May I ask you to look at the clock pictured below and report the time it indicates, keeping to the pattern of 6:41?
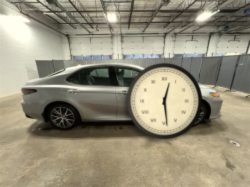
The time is 12:29
